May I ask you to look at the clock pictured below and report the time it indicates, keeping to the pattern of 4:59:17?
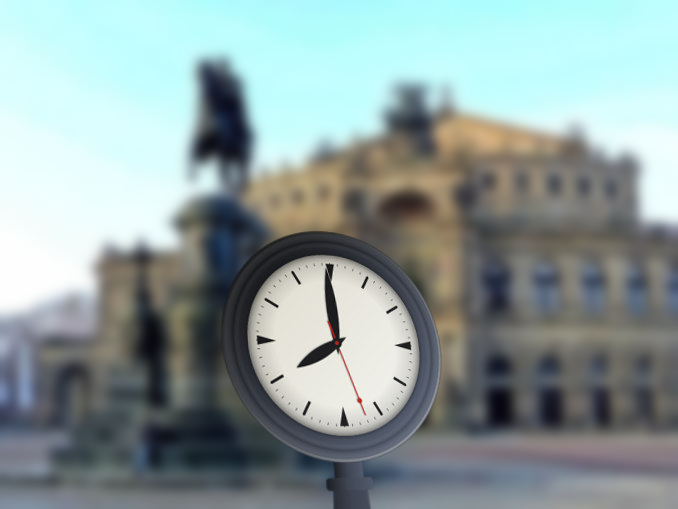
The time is 7:59:27
